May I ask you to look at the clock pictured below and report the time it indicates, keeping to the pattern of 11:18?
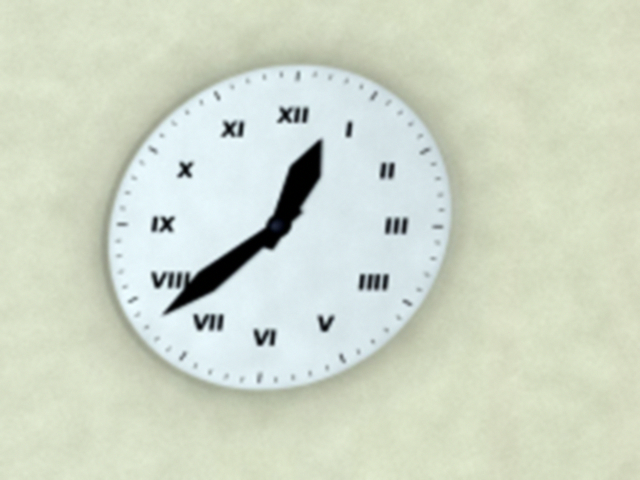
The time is 12:38
